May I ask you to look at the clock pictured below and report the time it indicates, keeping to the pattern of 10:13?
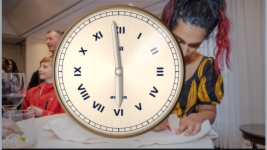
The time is 5:59
